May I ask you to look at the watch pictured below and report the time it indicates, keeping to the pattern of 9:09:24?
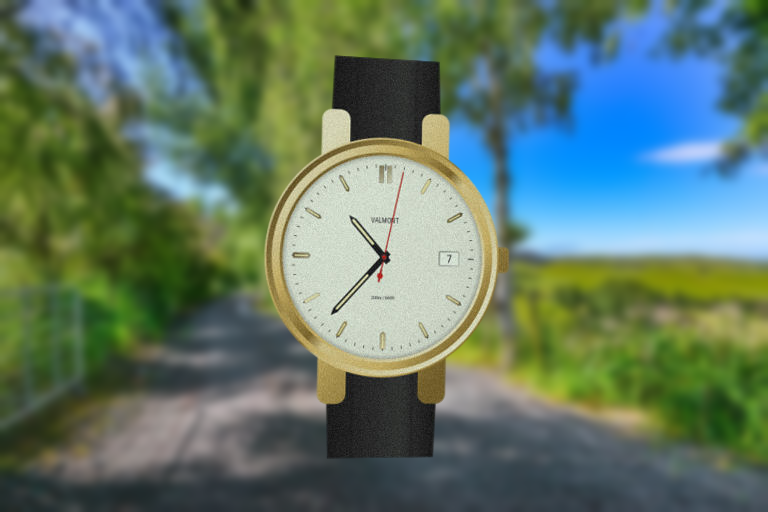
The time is 10:37:02
